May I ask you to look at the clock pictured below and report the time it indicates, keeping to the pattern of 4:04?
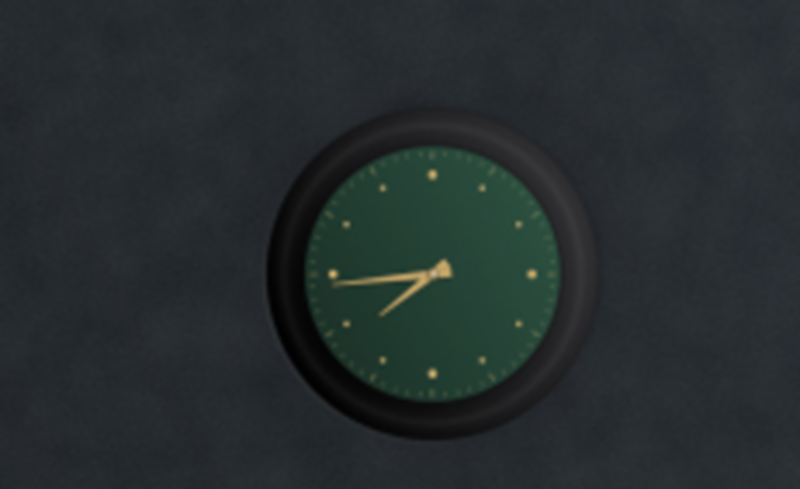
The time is 7:44
